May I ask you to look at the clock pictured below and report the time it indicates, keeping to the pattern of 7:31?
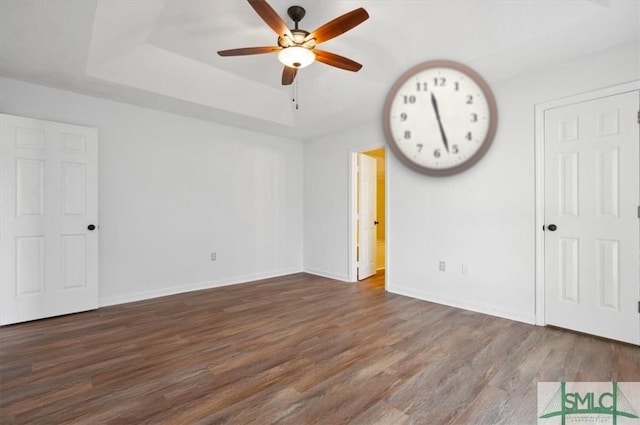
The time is 11:27
